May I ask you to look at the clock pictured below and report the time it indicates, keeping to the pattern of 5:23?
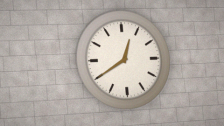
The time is 12:40
